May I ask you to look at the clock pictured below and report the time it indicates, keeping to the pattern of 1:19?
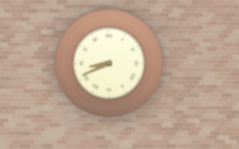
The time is 8:41
